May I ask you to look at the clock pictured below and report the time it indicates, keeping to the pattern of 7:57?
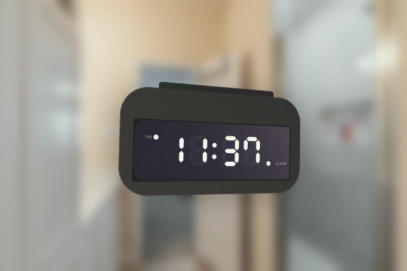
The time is 11:37
